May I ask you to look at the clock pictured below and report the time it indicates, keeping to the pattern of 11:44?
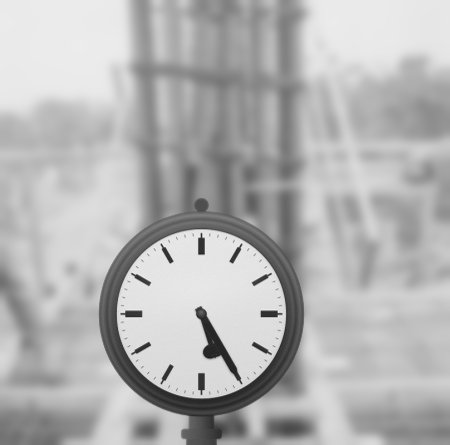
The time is 5:25
